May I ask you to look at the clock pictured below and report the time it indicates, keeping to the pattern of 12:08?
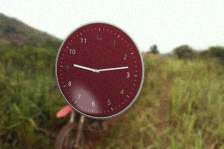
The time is 9:13
